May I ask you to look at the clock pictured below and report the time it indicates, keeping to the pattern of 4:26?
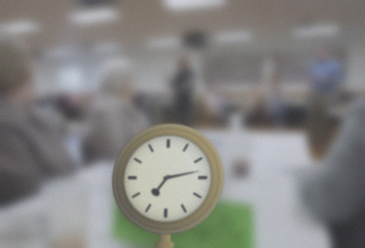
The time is 7:13
